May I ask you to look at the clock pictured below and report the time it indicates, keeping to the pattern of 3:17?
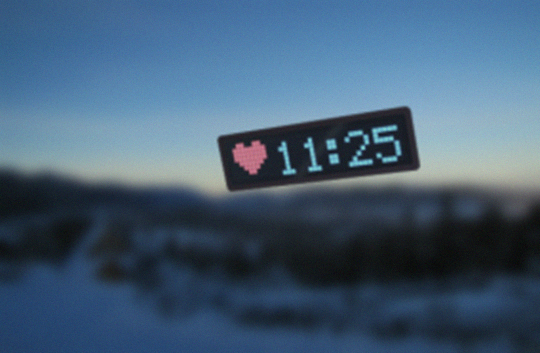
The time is 11:25
